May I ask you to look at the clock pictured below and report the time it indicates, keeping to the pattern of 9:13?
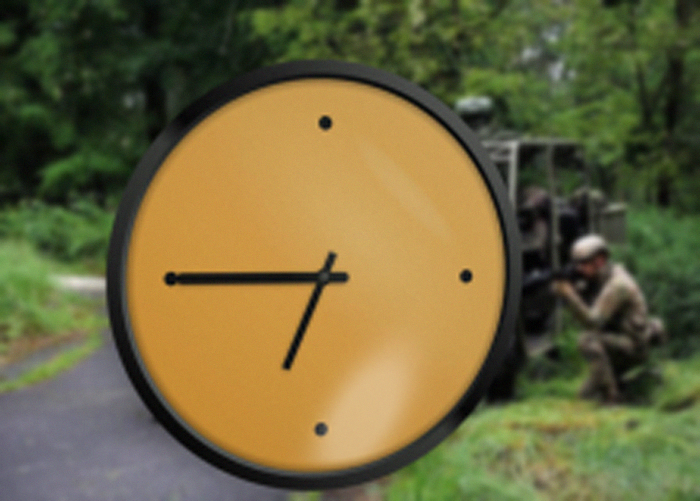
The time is 6:45
